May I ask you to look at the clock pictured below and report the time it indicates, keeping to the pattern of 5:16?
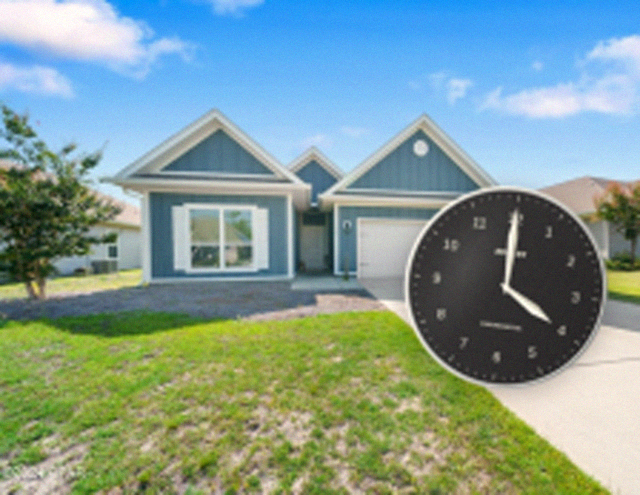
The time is 4:00
